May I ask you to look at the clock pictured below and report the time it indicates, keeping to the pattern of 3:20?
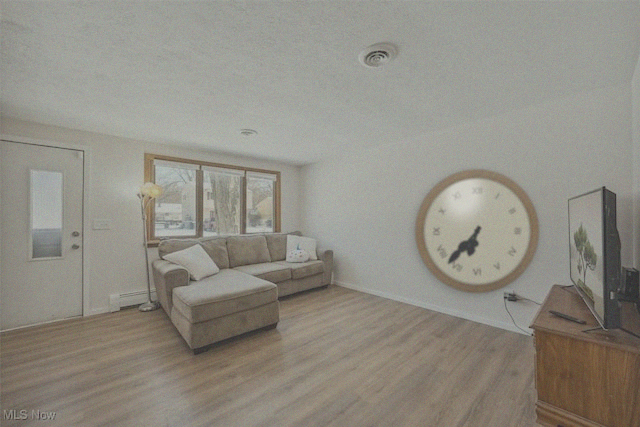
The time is 6:37
